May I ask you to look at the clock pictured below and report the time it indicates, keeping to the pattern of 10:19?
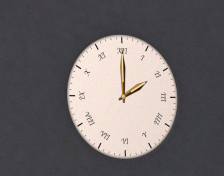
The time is 2:00
